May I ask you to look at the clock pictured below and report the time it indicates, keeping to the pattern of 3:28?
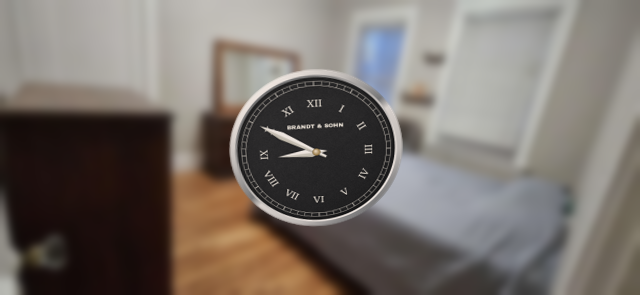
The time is 8:50
